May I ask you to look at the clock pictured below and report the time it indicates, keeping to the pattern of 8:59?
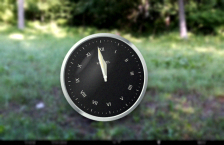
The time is 11:59
